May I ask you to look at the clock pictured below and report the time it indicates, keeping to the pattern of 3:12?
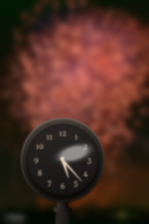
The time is 5:23
